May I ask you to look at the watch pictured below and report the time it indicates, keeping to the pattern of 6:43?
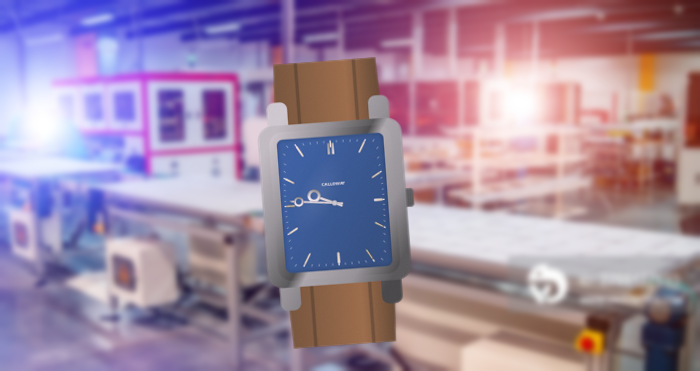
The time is 9:46
